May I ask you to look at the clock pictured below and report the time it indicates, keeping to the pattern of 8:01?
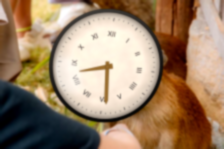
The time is 8:29
